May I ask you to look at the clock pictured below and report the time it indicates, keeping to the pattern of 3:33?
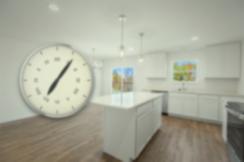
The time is 7:06
